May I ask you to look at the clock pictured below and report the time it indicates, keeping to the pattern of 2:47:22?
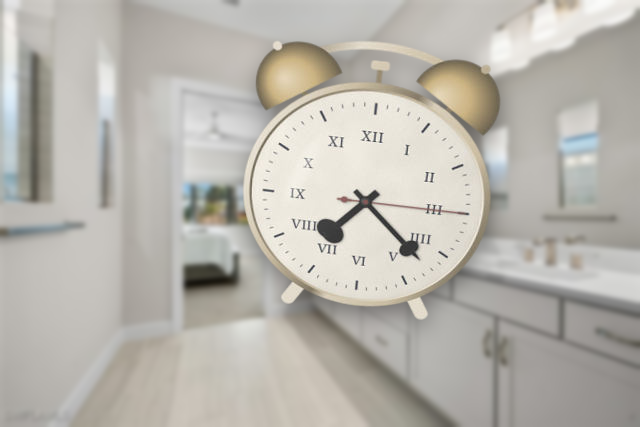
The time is 7:22:15
